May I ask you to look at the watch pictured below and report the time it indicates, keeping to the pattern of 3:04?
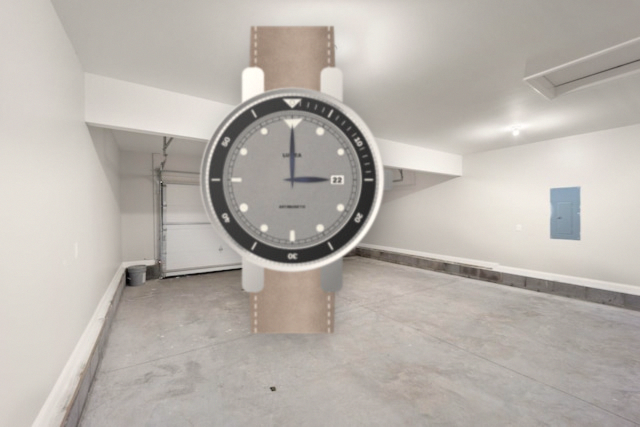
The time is 3:00
